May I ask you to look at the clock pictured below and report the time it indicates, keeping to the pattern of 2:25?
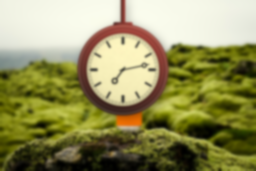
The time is 7:13
